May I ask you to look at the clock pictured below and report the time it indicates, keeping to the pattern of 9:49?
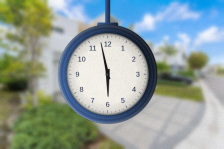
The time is 5:58
